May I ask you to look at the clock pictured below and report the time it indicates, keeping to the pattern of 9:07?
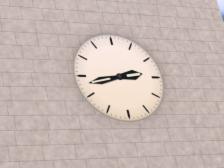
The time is 2:43
